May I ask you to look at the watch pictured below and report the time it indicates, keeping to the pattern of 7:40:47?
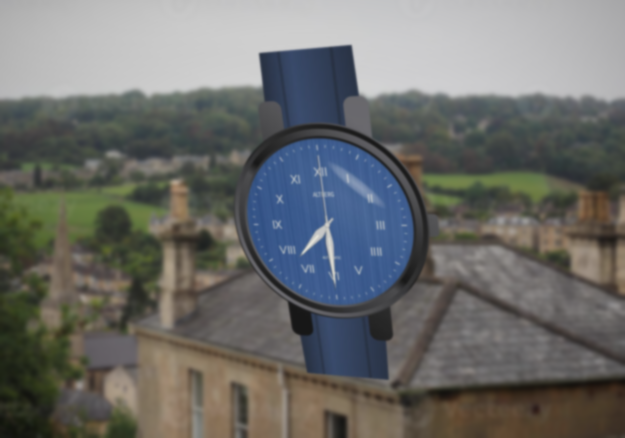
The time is 7:30:00
